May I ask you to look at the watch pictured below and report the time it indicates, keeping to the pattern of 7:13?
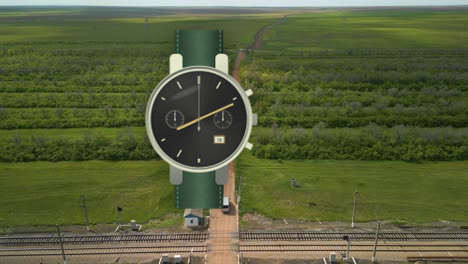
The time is 8:11
